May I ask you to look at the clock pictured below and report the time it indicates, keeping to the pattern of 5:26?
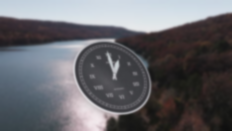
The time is 1:00
